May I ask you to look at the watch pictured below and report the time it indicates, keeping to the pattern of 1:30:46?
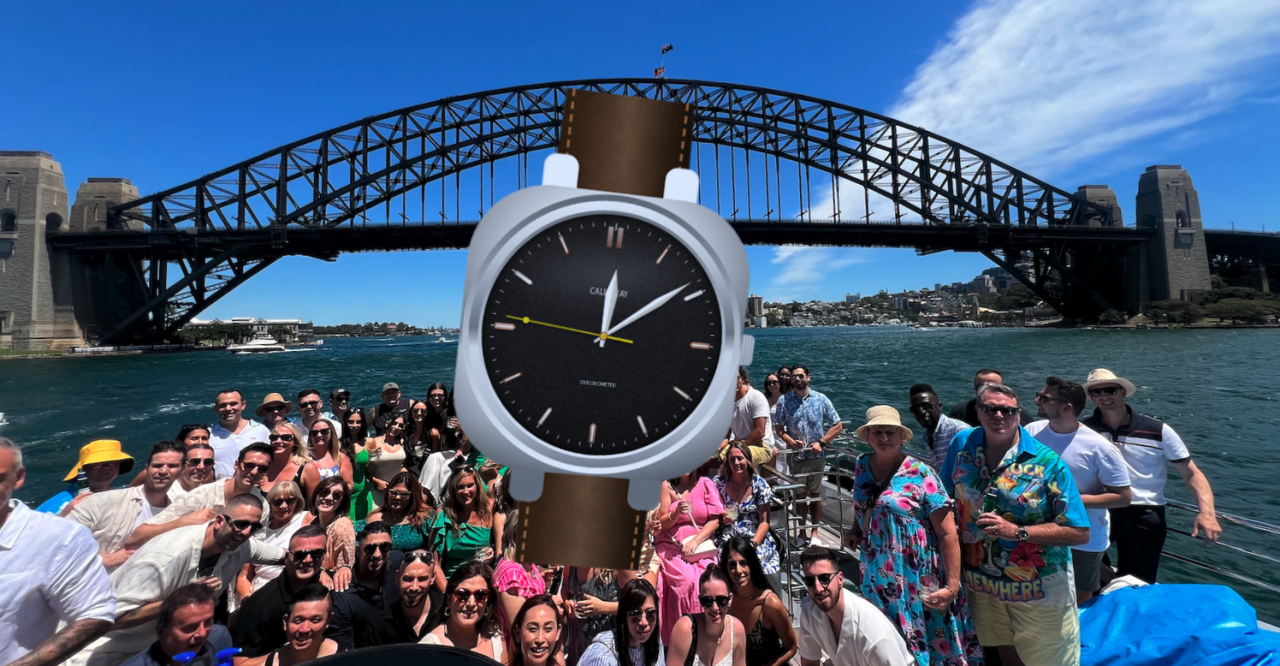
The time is 12:08:46
